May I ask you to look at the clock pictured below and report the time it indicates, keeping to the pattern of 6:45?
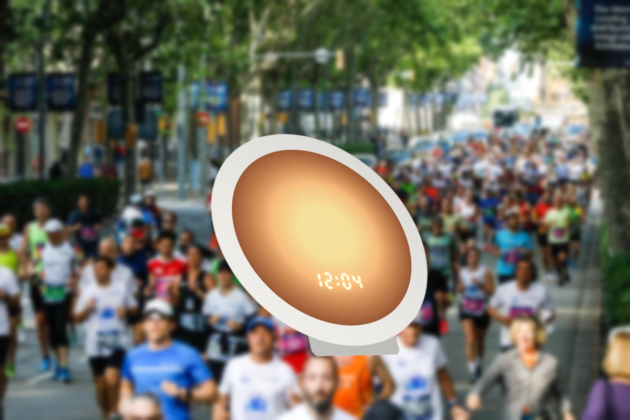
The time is 12:04
